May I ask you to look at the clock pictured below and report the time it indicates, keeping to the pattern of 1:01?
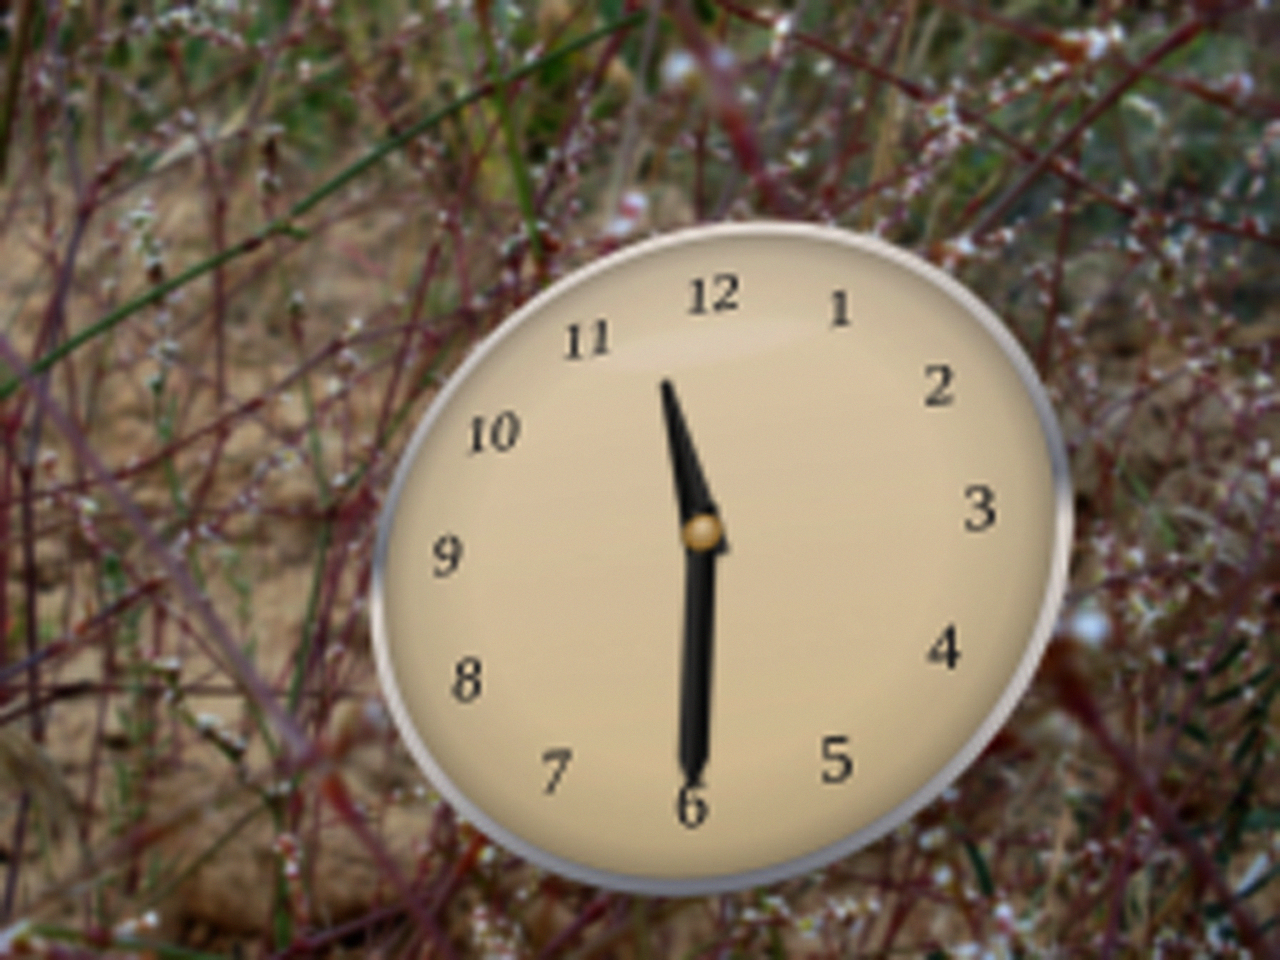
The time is 11:30
